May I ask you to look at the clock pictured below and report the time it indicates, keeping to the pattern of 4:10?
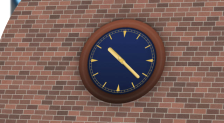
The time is 10:22
